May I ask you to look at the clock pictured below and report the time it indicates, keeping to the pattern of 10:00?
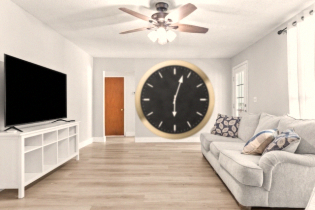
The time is 6:03
